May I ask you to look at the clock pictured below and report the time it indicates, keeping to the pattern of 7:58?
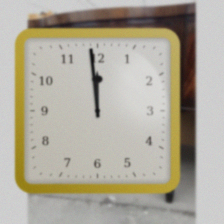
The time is 11:59
